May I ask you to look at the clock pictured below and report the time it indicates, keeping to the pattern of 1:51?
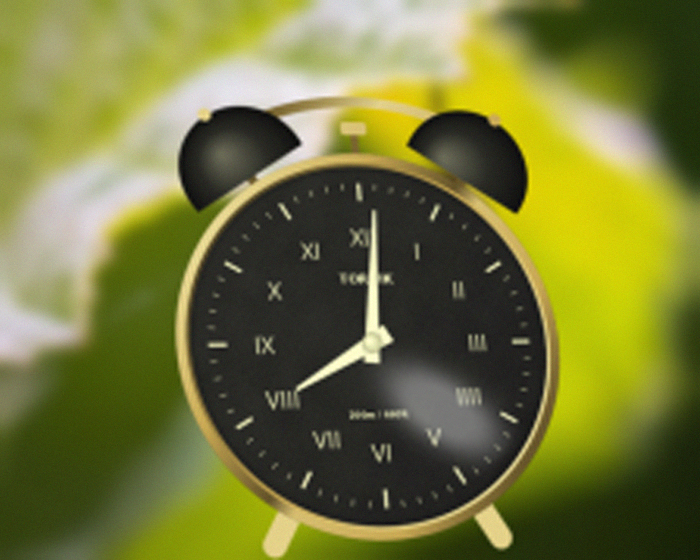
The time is 8:01
